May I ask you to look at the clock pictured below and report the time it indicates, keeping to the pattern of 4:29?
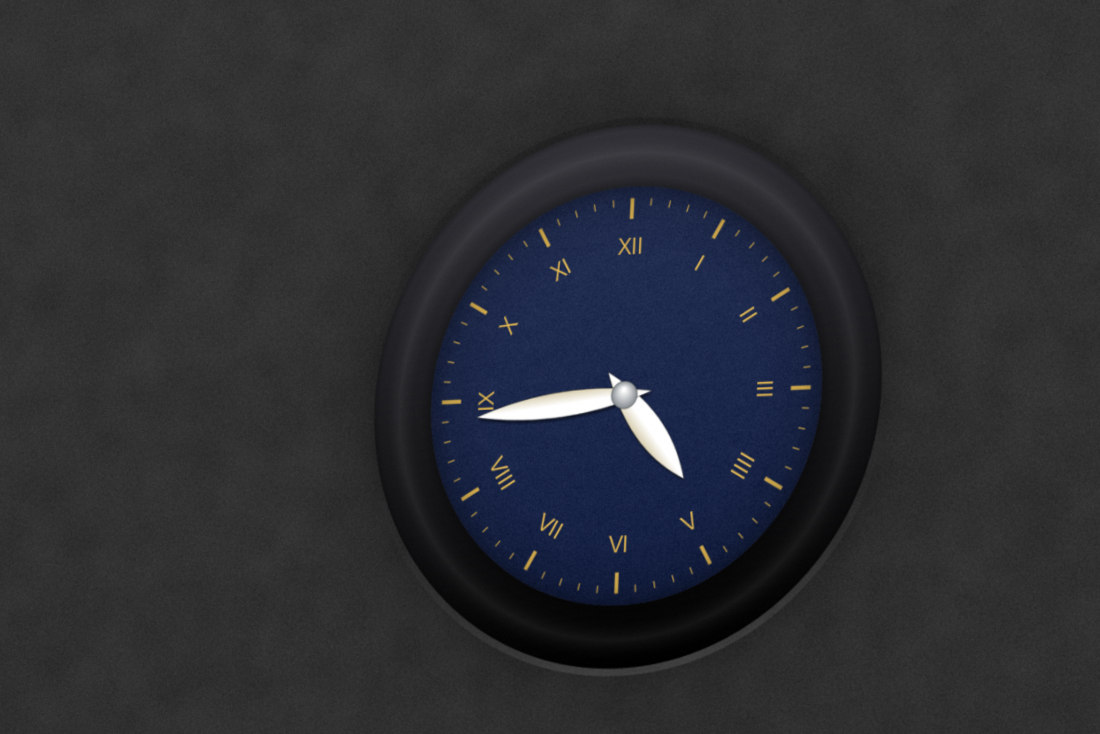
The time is 4:44
